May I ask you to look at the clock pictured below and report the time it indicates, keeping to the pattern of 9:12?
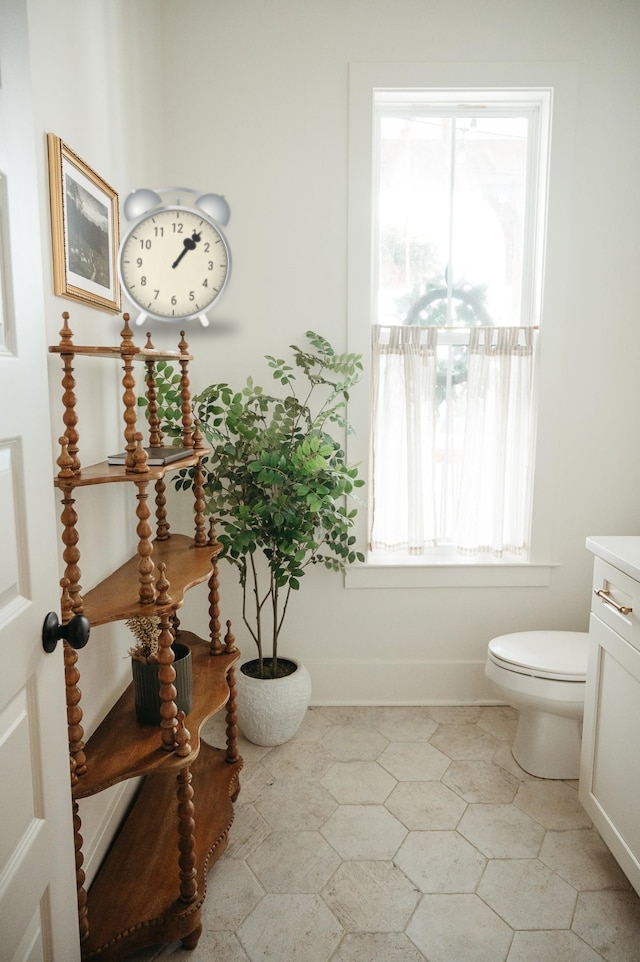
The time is 1:06
